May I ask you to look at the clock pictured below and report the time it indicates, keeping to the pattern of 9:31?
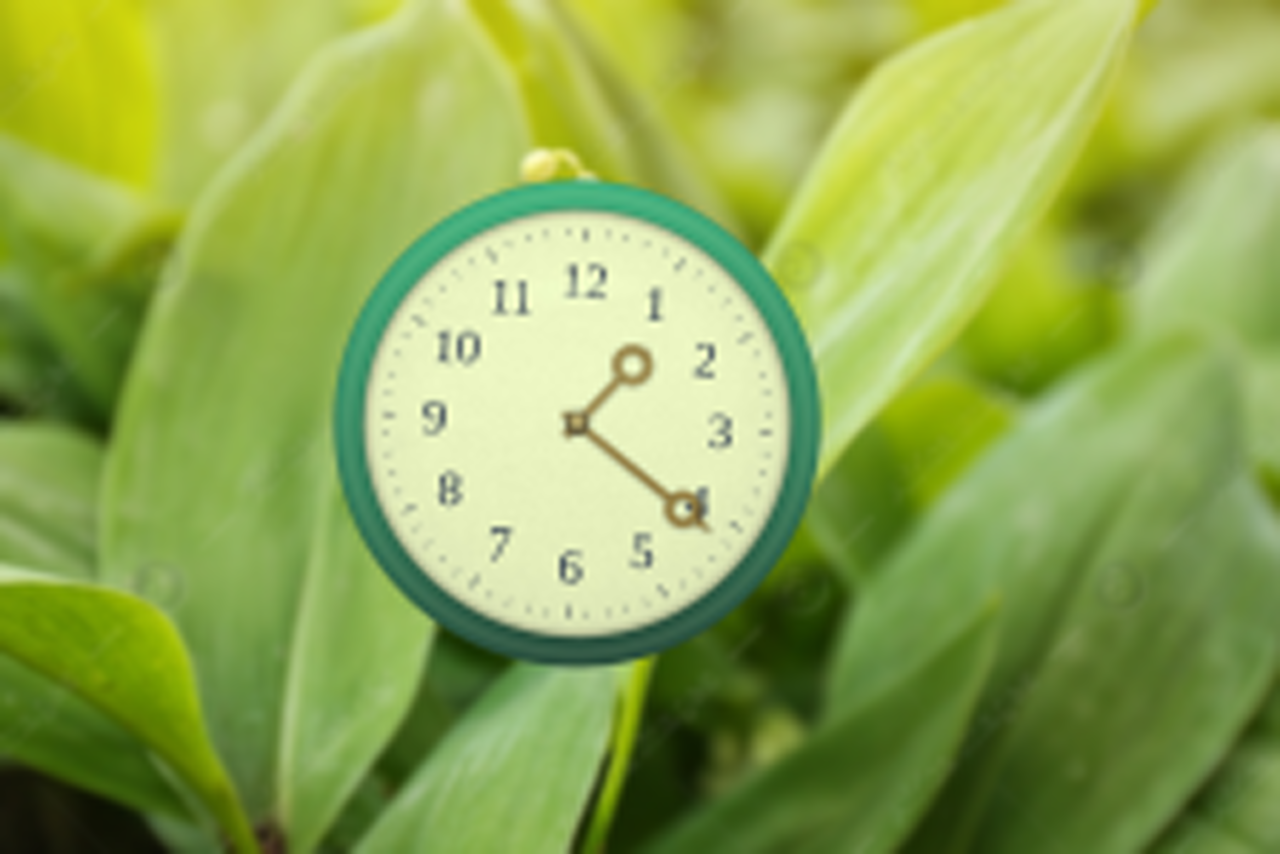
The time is 1:21
